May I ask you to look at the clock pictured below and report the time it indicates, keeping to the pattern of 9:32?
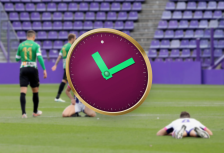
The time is 11:11
